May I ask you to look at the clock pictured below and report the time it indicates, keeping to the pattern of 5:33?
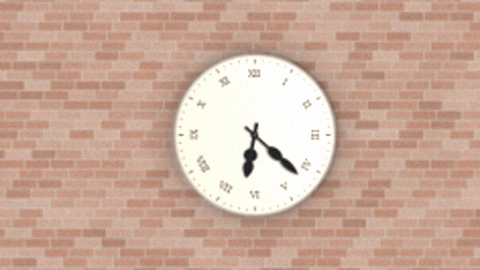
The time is 6:22
